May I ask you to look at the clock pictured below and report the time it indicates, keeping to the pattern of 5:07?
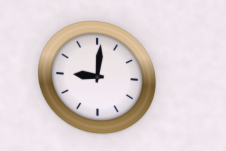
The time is 9:01
